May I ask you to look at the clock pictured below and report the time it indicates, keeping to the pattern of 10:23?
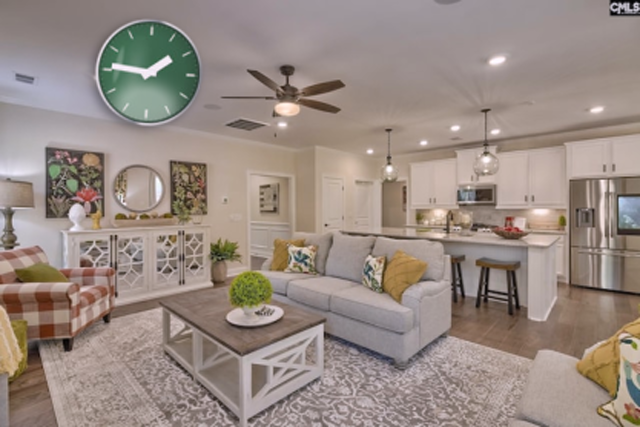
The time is 1:46
